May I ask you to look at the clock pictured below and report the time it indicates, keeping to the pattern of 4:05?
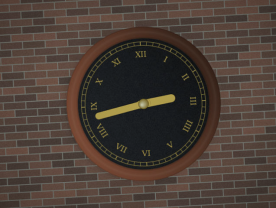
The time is 2:43
